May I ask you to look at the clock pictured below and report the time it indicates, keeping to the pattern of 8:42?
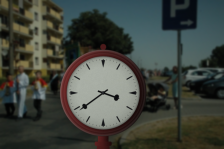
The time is 3:39
